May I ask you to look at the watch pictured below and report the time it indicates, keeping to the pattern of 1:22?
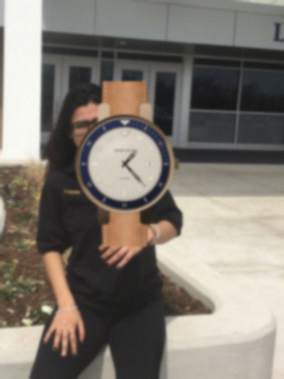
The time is 1:23
